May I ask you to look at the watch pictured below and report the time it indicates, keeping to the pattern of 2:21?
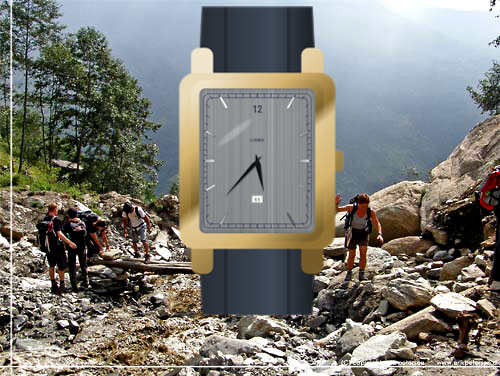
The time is 5:37
